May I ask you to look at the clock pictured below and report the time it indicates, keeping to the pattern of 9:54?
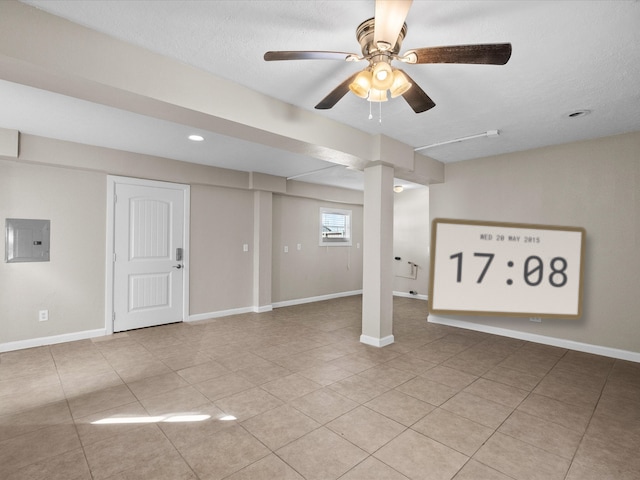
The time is 17:08
